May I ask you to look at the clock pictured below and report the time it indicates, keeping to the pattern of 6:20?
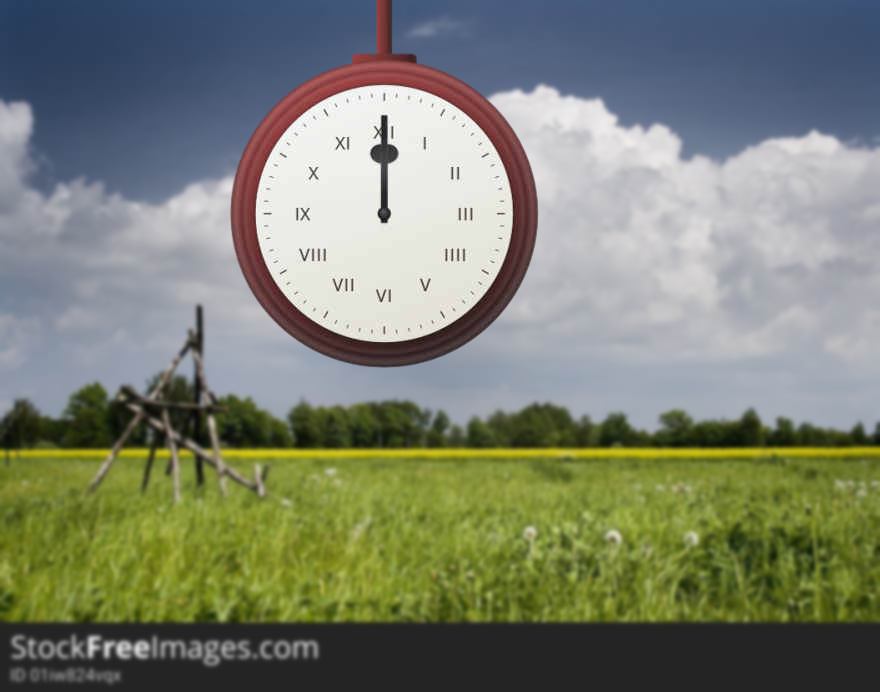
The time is 12:00
